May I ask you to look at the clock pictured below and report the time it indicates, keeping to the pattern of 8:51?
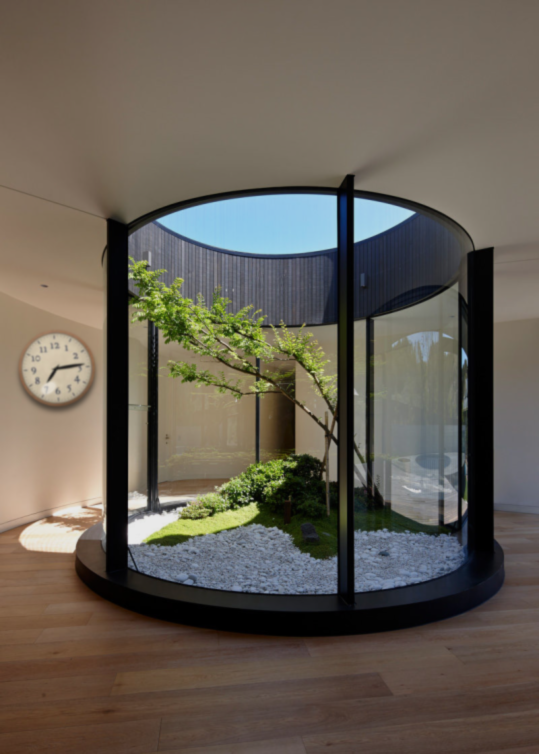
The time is 7:14
